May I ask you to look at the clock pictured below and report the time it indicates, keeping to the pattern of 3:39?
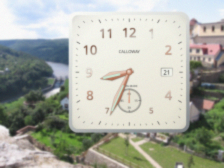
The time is 8:34
